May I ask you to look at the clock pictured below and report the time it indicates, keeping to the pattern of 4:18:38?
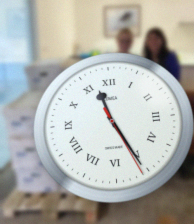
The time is 11:25:26
